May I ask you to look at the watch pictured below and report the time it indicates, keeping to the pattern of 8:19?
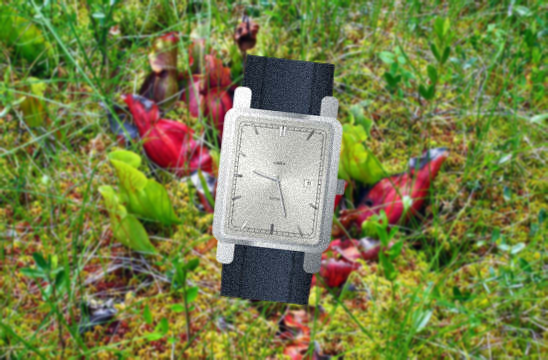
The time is 9:27
